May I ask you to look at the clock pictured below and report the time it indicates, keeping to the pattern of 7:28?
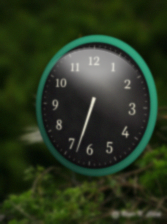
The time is 6:33
